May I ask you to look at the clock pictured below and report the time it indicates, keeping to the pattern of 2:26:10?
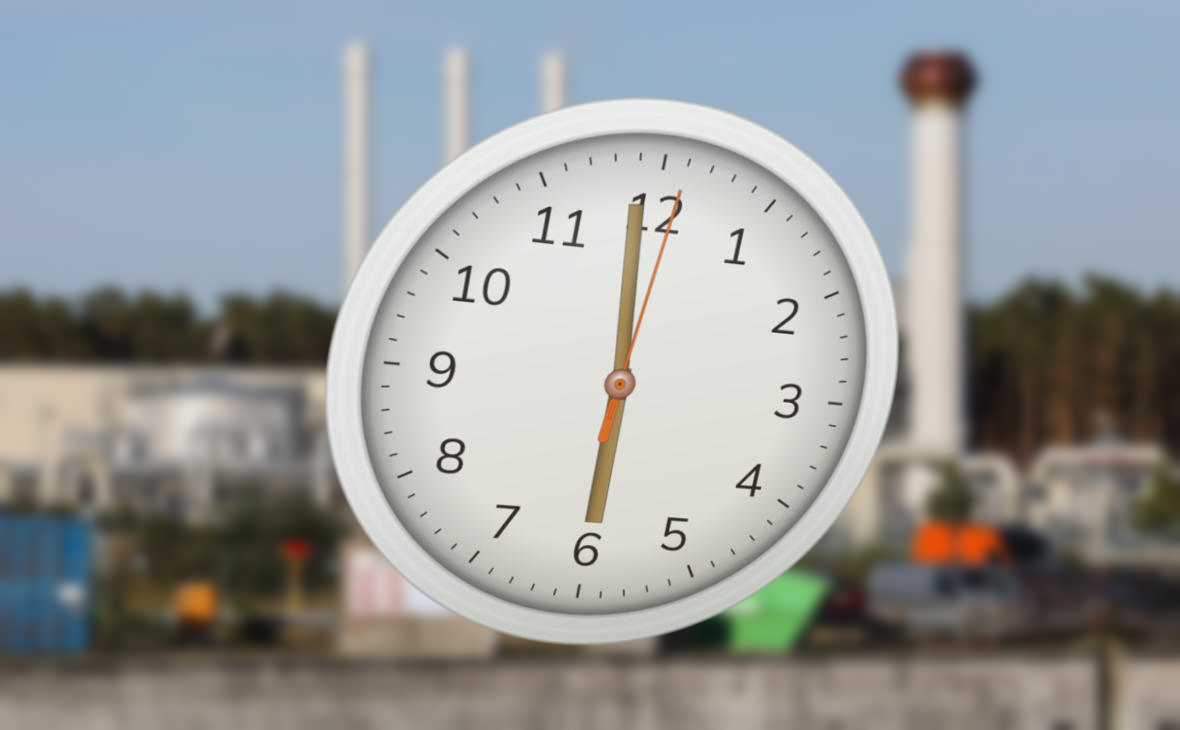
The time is 5:59:01
